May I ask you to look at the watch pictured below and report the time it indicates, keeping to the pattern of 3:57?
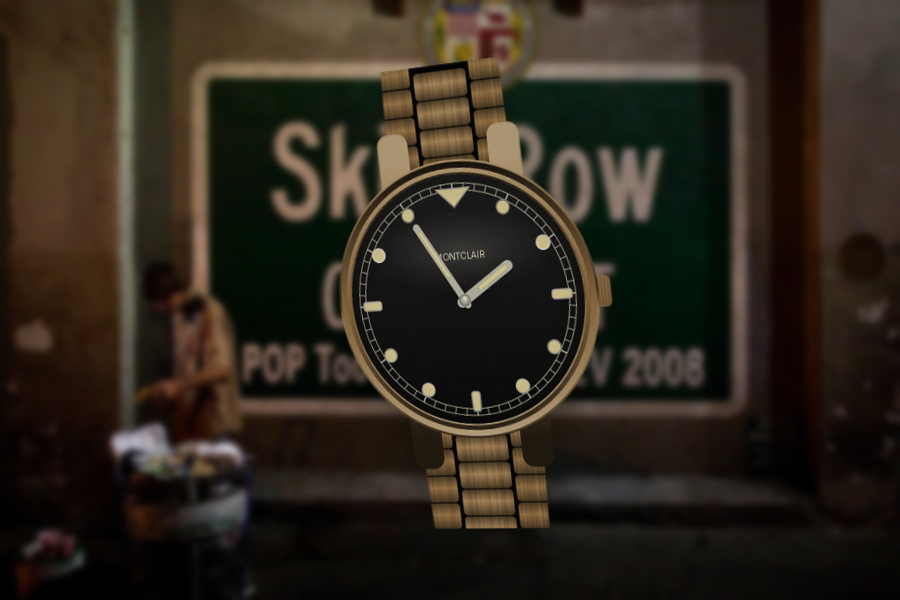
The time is 1:55
